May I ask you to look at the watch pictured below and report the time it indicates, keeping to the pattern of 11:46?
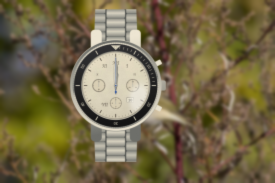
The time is 12:00
